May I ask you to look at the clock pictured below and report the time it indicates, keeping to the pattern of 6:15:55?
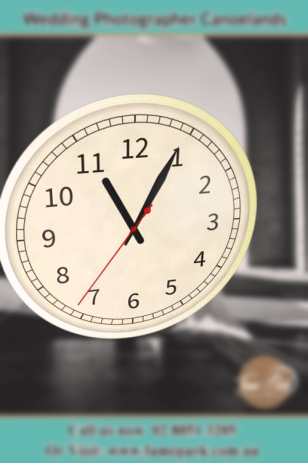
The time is 11:04:36
